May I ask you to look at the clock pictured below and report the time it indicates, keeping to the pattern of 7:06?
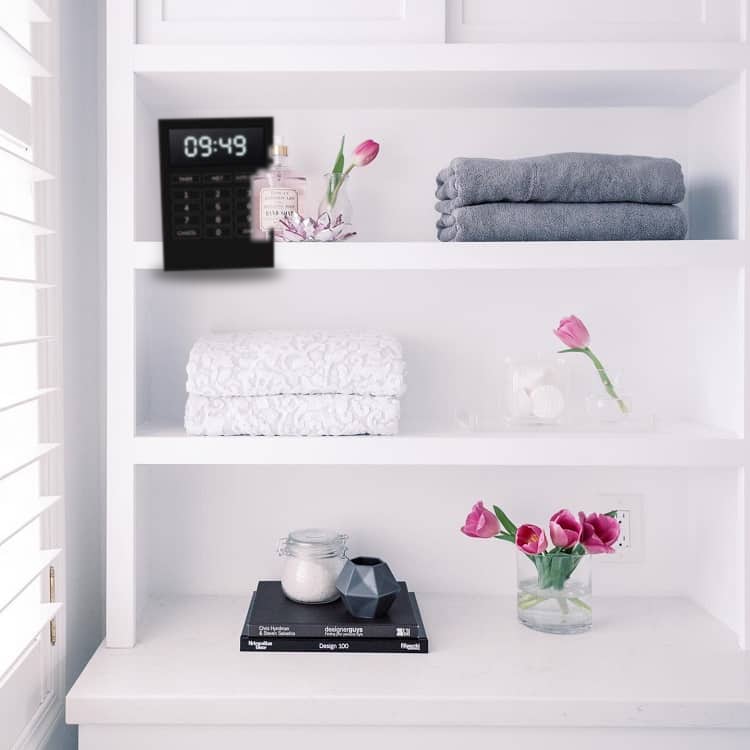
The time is 9:49
